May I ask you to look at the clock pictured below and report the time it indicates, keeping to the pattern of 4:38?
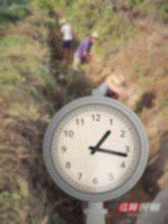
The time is 1:17
